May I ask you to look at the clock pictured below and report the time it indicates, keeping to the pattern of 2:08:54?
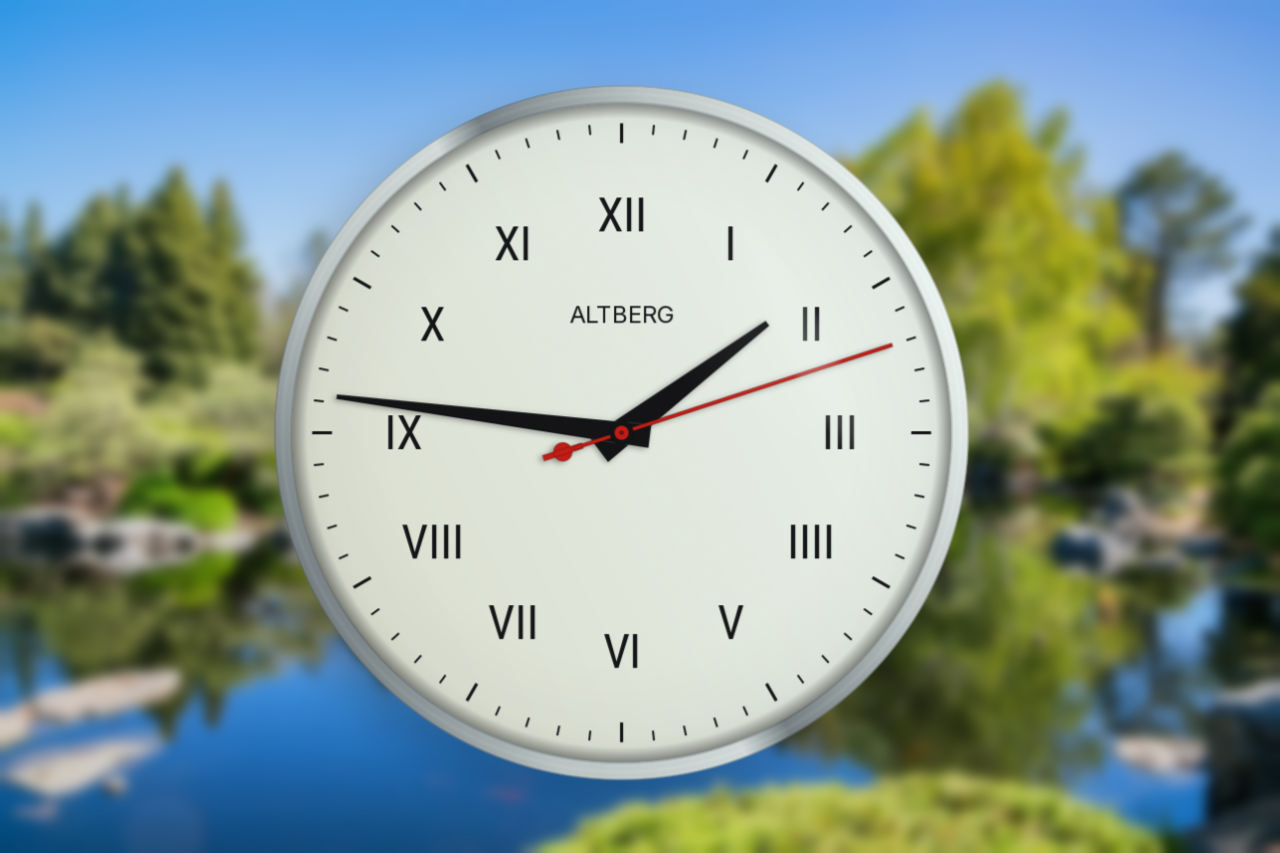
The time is 1:46:12
